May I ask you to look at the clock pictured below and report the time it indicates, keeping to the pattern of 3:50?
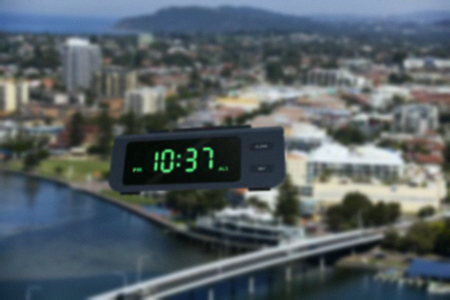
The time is 10:37
